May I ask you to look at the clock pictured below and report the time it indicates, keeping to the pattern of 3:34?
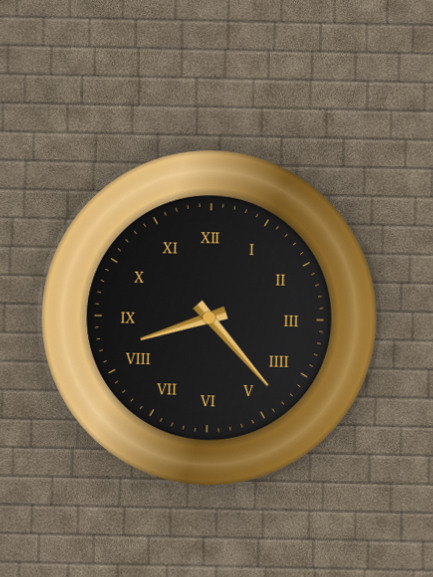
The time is 8:23
